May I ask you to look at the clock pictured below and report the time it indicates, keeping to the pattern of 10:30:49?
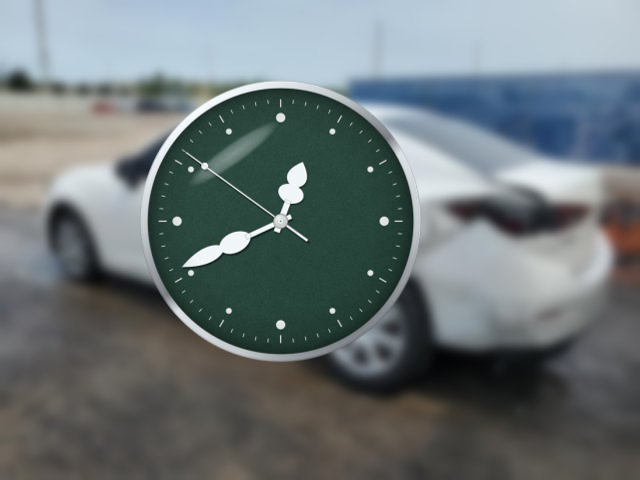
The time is 12:40:51
